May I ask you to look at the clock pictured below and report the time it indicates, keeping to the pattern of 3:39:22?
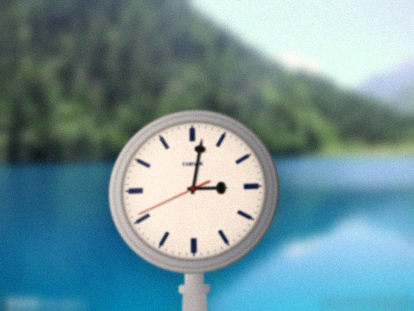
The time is 3:01:41
